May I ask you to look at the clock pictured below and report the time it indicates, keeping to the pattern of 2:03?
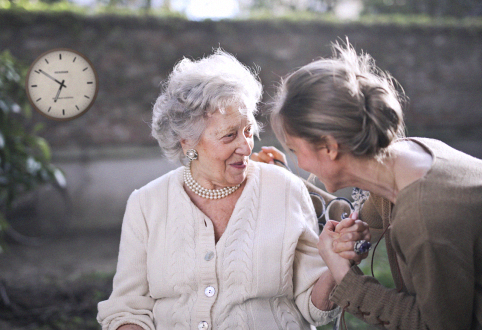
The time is 6:51
